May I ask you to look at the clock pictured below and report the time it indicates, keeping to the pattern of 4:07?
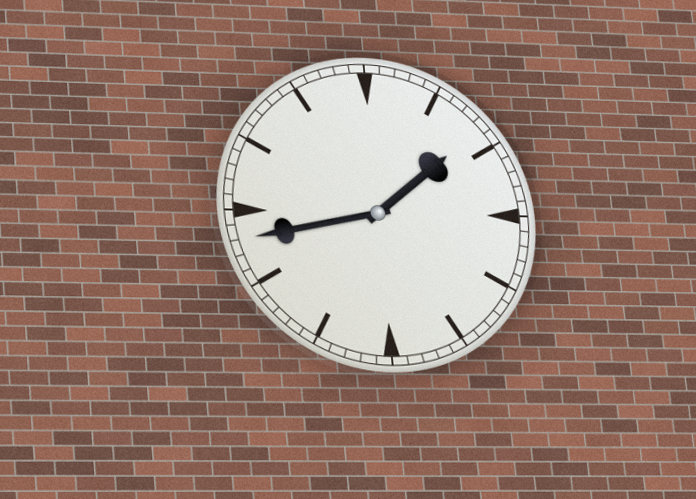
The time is 1:43
